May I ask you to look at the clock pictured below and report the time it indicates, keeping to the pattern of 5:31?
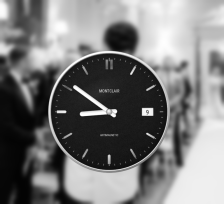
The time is 8:51
